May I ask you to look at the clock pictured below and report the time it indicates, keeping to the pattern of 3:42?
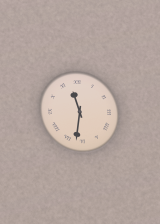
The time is 11:32
